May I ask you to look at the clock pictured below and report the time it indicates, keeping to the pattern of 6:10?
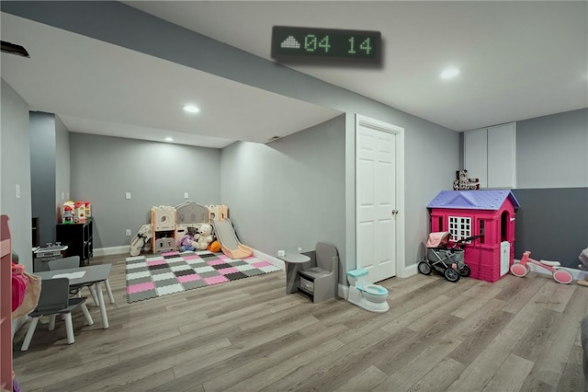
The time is 4:14
